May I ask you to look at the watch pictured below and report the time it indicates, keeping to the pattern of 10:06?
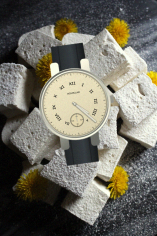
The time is 4:23
